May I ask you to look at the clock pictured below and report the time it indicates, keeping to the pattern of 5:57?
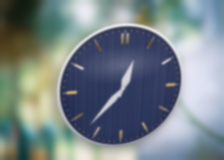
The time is 12:37
